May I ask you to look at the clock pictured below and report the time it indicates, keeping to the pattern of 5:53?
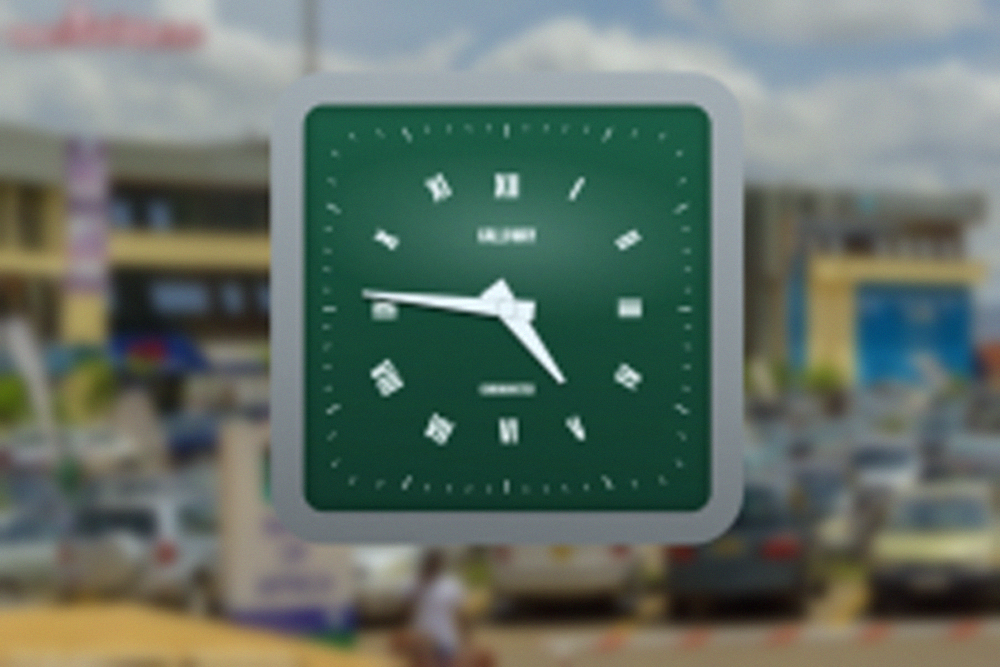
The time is 4:46
